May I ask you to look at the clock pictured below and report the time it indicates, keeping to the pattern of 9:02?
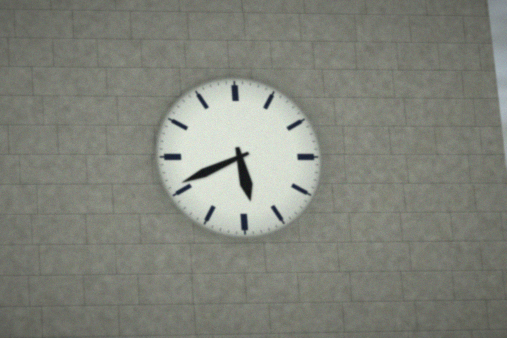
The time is 5:41
